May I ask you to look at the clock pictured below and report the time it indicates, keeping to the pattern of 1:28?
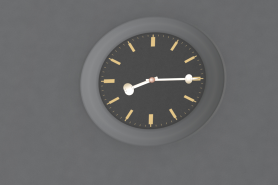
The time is 8:15
